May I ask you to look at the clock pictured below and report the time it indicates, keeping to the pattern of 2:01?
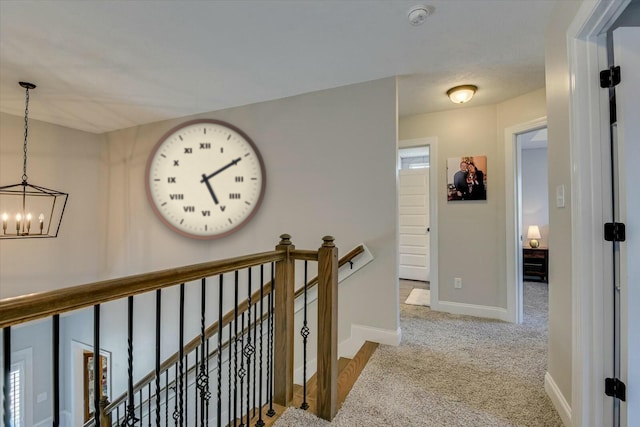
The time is 5:10
